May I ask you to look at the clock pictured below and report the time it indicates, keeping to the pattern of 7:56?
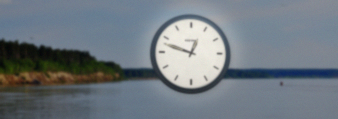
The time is 12:48
